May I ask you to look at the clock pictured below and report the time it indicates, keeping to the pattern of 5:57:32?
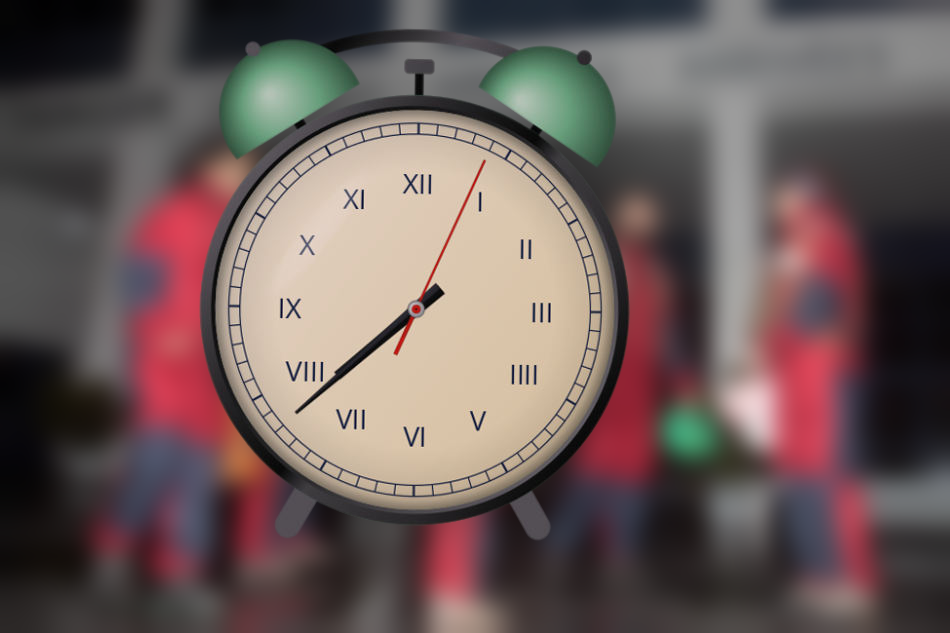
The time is 7:38:04
